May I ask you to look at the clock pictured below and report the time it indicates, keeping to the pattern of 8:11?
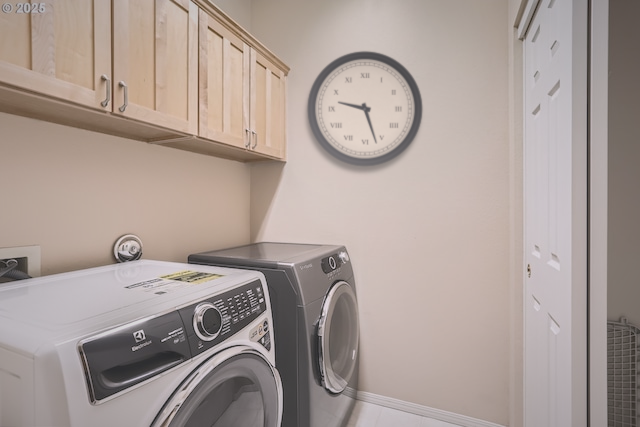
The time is 9:27
